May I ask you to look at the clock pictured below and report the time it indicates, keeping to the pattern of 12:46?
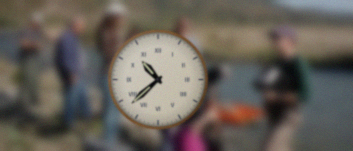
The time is 10:38
